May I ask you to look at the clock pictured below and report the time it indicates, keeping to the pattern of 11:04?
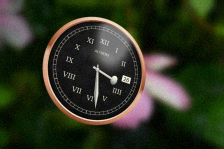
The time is 3:28
